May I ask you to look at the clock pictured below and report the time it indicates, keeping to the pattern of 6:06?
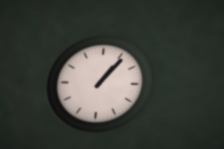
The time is 1:06
